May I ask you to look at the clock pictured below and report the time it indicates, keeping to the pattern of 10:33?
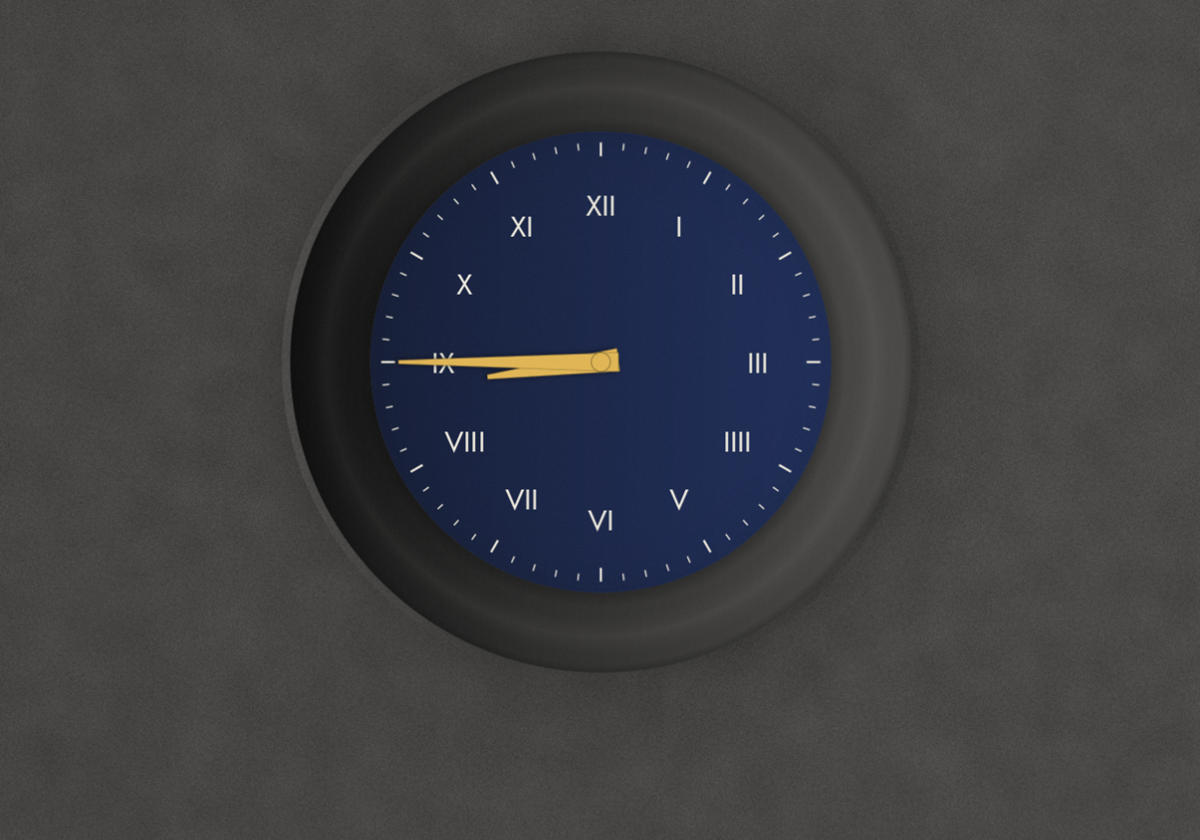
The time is 8:45
